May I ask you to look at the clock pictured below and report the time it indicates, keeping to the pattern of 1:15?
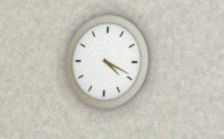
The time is 4:19
